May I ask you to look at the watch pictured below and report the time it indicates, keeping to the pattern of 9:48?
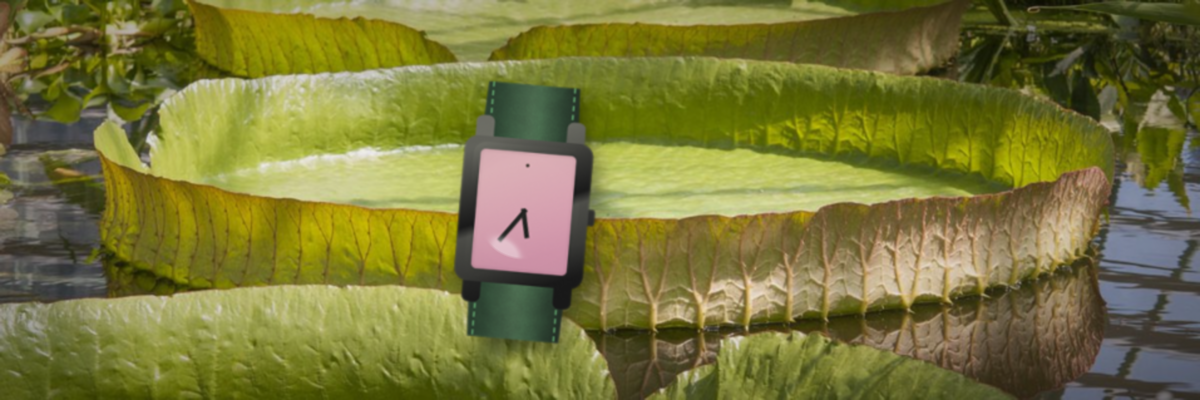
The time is 5:36
